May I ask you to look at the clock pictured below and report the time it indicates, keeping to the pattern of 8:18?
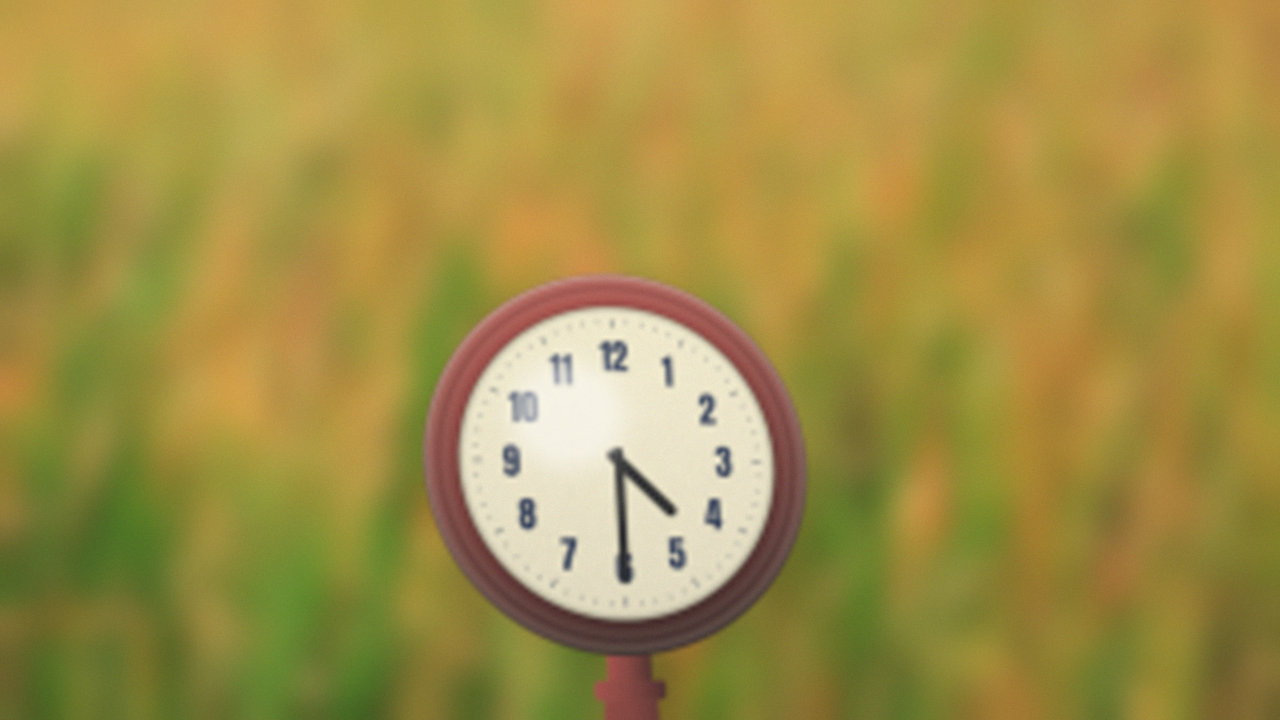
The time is 4:30
